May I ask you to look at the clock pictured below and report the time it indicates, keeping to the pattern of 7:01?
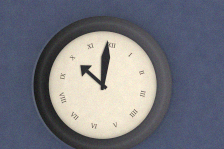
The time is 9:59
